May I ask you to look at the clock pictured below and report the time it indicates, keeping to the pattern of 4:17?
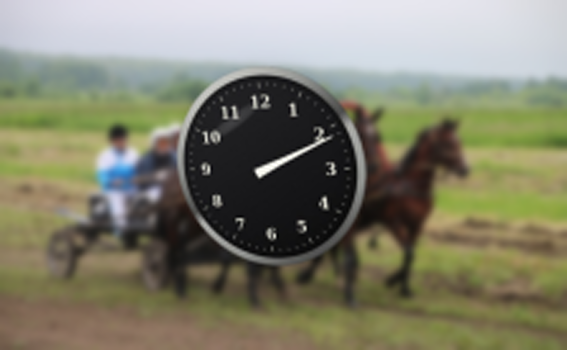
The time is 2:11
